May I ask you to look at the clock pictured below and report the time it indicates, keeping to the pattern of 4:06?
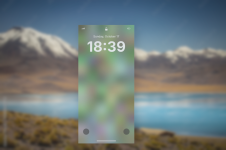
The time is 18:39
